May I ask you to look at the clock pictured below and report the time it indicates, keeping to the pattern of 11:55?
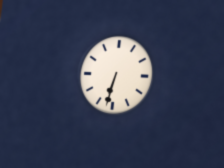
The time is 6:32
